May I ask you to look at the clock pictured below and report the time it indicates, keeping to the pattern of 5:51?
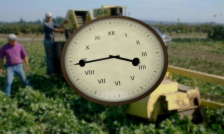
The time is 3:44
